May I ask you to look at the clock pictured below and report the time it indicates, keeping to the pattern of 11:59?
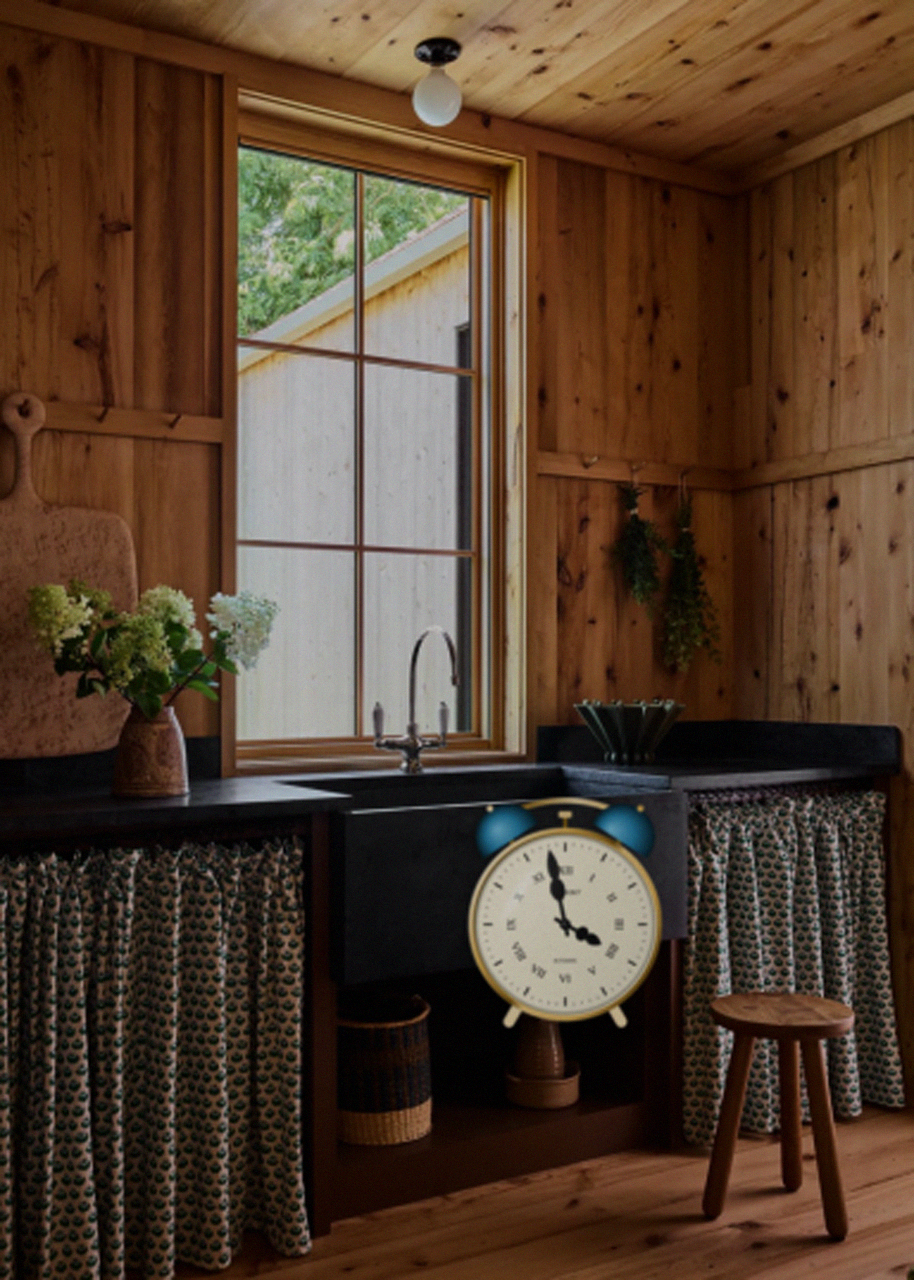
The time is 3:58
